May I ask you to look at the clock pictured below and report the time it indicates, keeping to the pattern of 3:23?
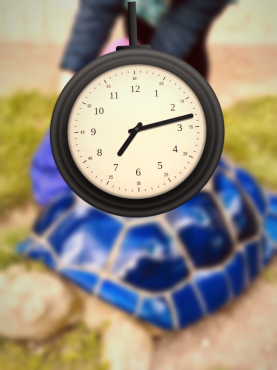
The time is 7:13
